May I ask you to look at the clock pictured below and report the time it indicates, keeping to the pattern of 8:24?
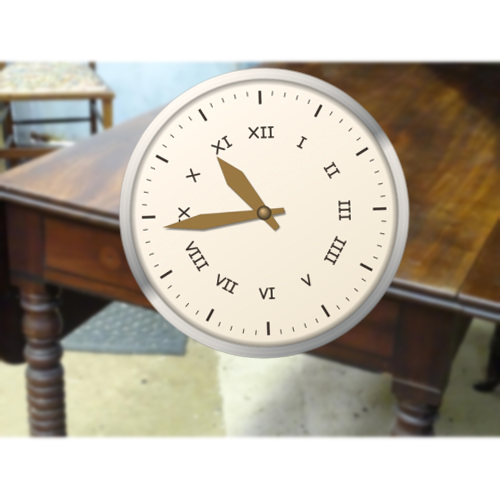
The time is 10:44
